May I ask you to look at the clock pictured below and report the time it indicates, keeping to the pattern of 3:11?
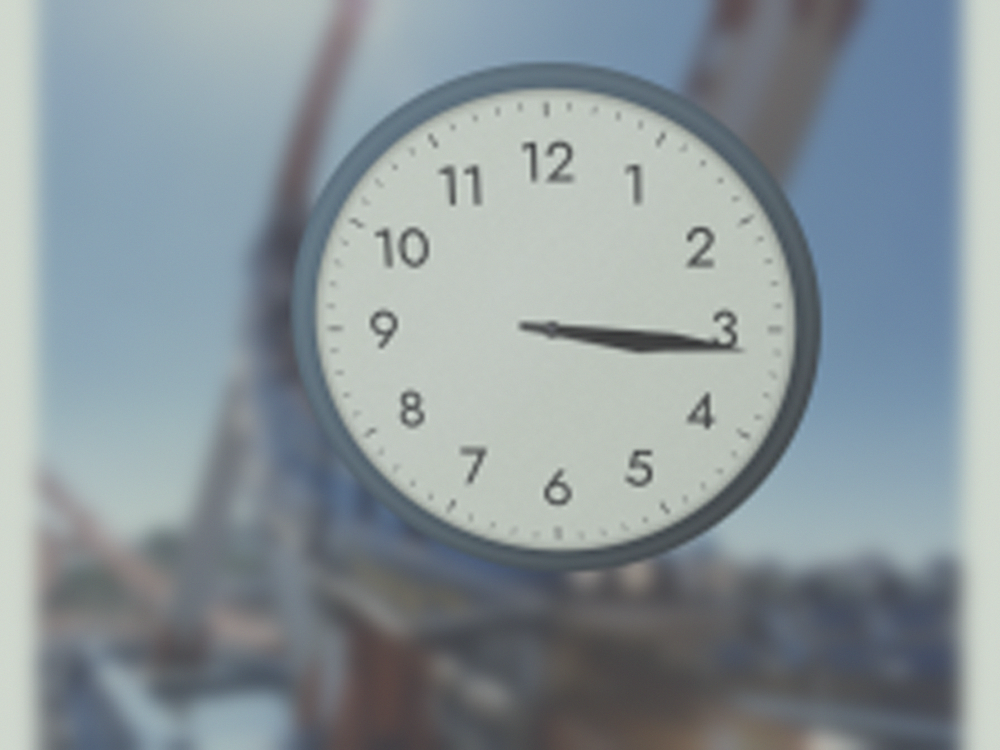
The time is 3:16
